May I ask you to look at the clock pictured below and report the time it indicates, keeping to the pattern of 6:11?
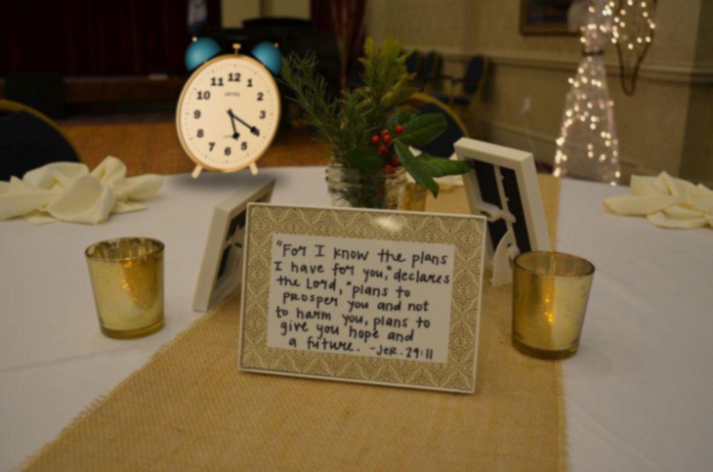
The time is 5:20
